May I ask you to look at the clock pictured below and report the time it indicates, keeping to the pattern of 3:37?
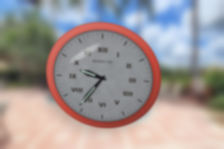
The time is 9:36
